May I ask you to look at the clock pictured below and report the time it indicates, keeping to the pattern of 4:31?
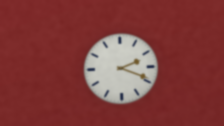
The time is 2:19
